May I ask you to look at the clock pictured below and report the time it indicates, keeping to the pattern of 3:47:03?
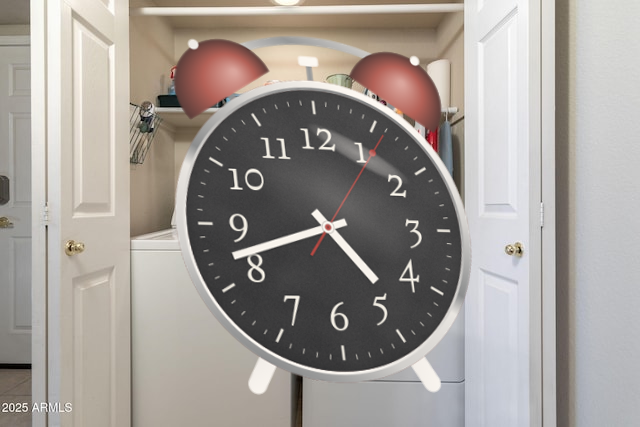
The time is 4:42:06
